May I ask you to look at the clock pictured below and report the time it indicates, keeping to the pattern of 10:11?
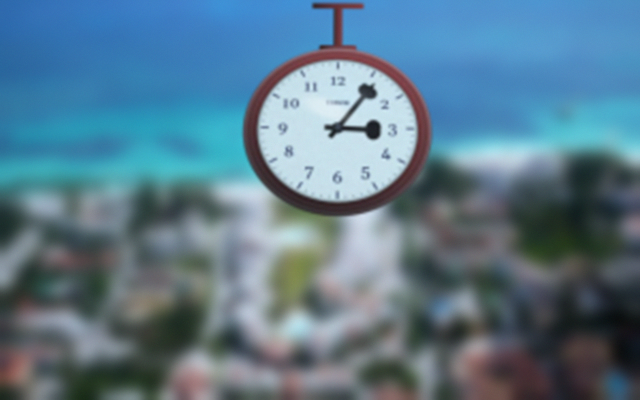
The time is 3:06
